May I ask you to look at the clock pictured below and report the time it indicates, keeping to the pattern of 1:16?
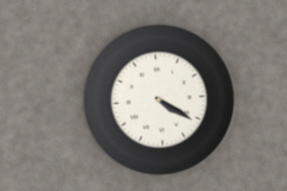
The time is 4:21
